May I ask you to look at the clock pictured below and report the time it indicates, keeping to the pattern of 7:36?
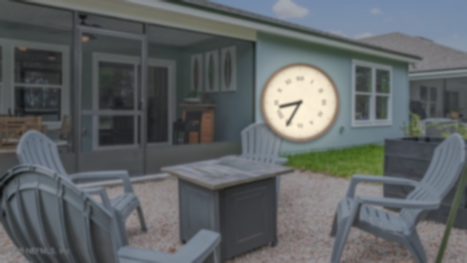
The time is 8:35
